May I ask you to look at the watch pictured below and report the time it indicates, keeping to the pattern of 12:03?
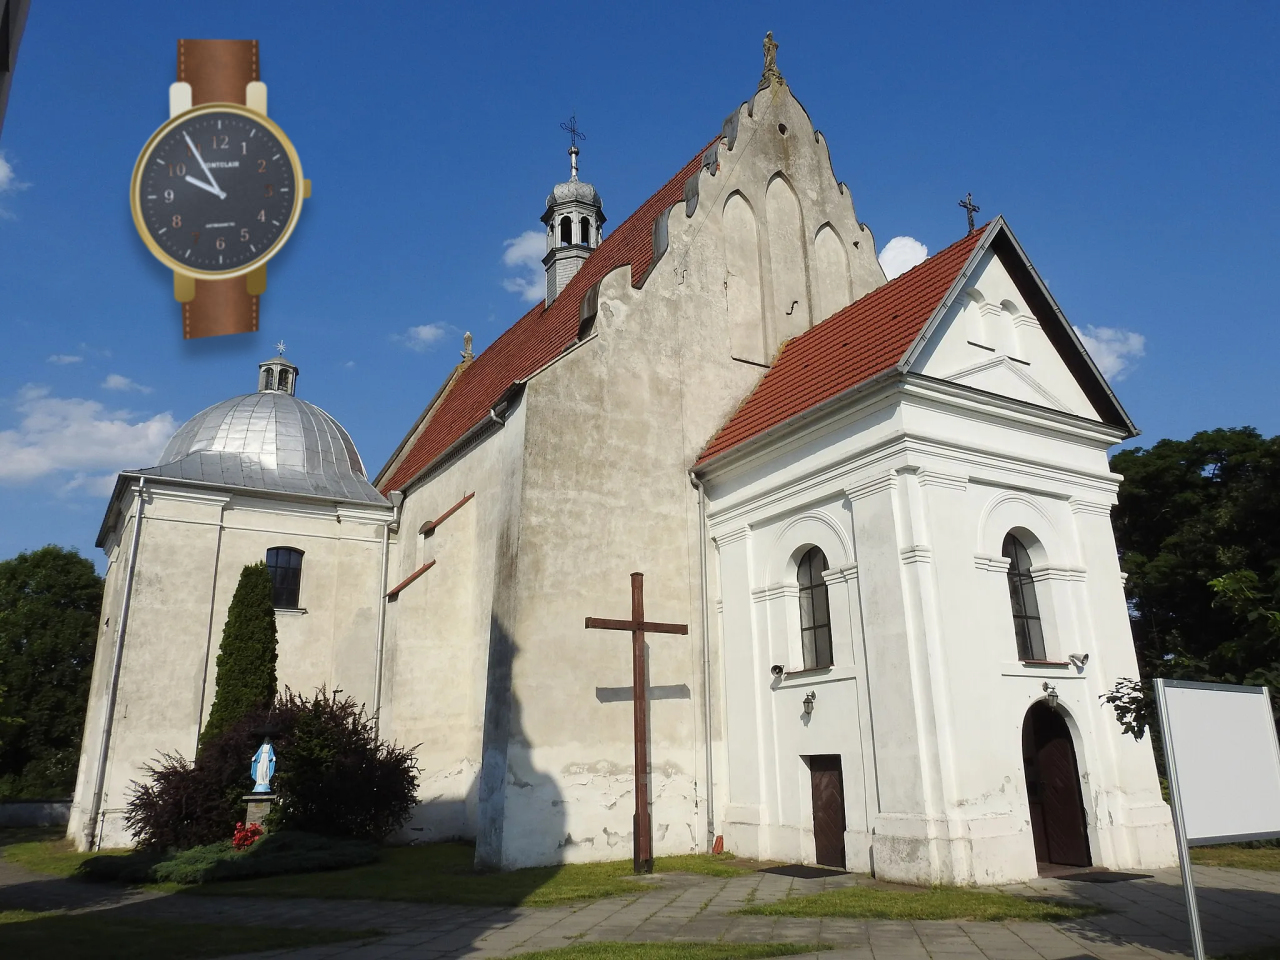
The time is 9:55
